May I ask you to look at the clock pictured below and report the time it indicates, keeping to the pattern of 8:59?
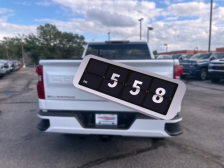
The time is 5:58
